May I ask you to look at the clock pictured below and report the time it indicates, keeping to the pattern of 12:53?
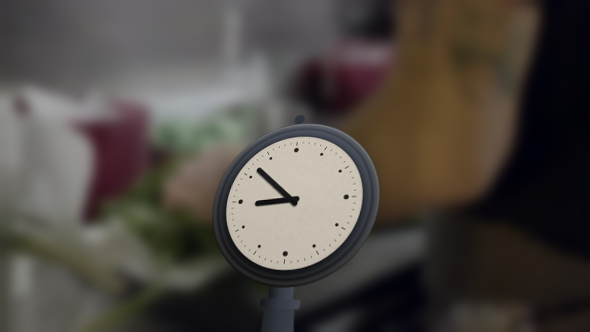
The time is 8:52
